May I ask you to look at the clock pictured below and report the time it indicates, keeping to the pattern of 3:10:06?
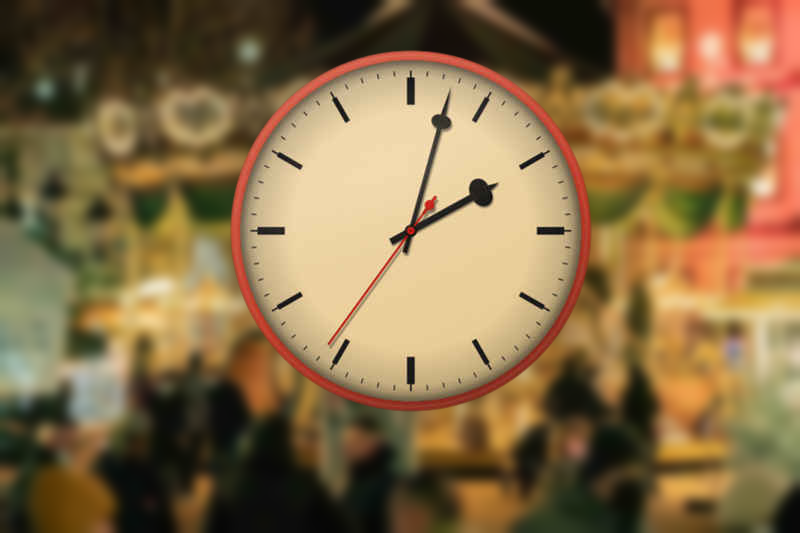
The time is 2:02:36
